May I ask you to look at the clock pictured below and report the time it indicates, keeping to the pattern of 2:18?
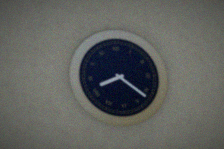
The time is 8:22
